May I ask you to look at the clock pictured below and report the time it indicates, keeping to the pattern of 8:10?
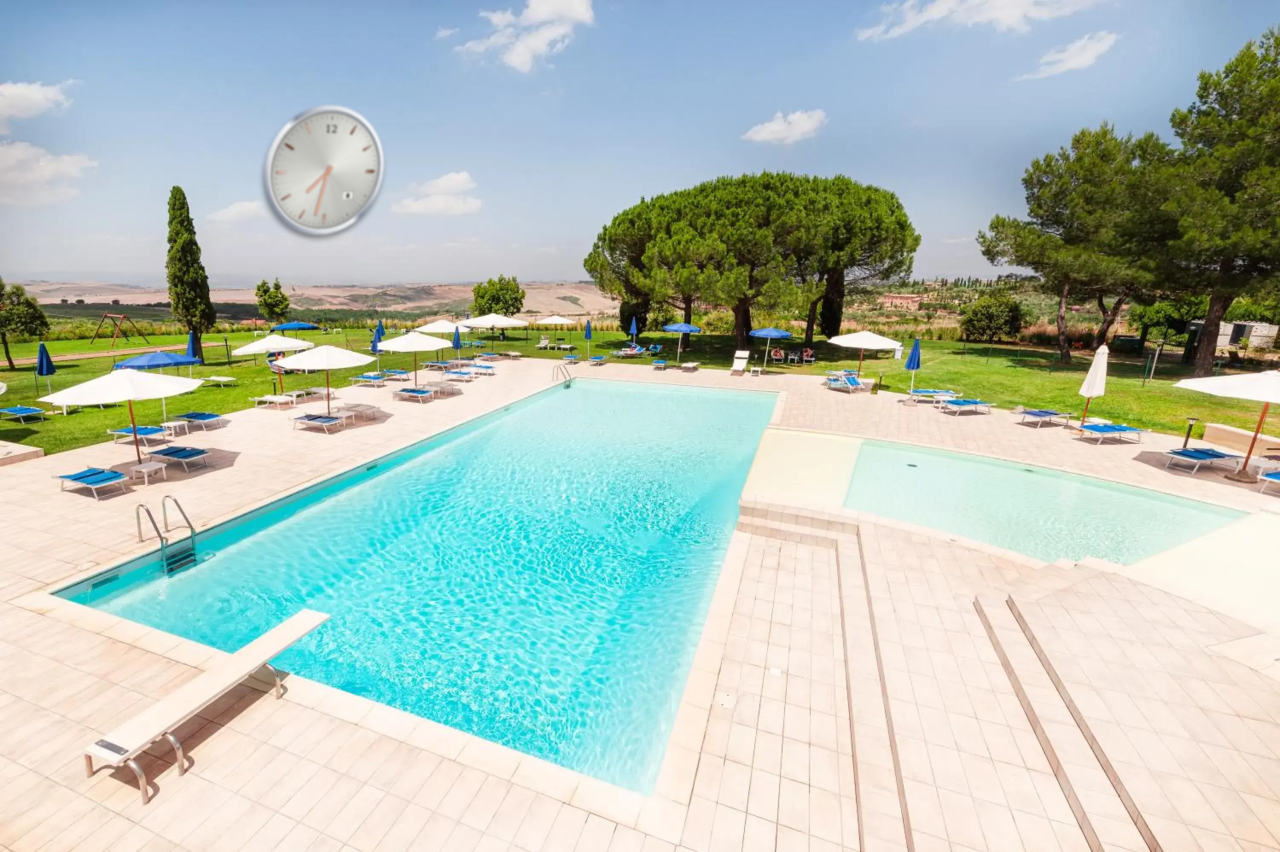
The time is 7:32
